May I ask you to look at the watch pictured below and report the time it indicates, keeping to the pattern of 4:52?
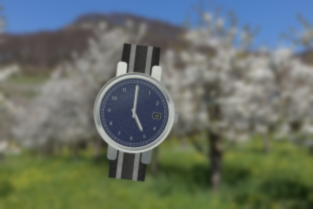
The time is 5:00
